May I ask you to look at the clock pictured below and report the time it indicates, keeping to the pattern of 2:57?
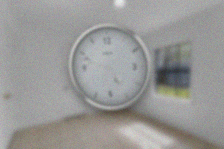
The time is 4:48
